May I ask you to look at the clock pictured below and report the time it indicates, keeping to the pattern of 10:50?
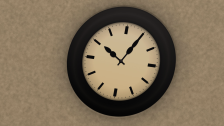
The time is 10:05
